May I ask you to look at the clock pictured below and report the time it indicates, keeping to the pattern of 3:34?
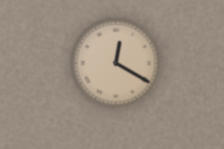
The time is 12:20
